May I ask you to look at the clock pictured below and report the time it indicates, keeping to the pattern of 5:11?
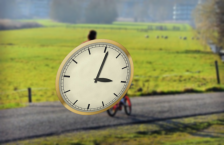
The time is 3:01
